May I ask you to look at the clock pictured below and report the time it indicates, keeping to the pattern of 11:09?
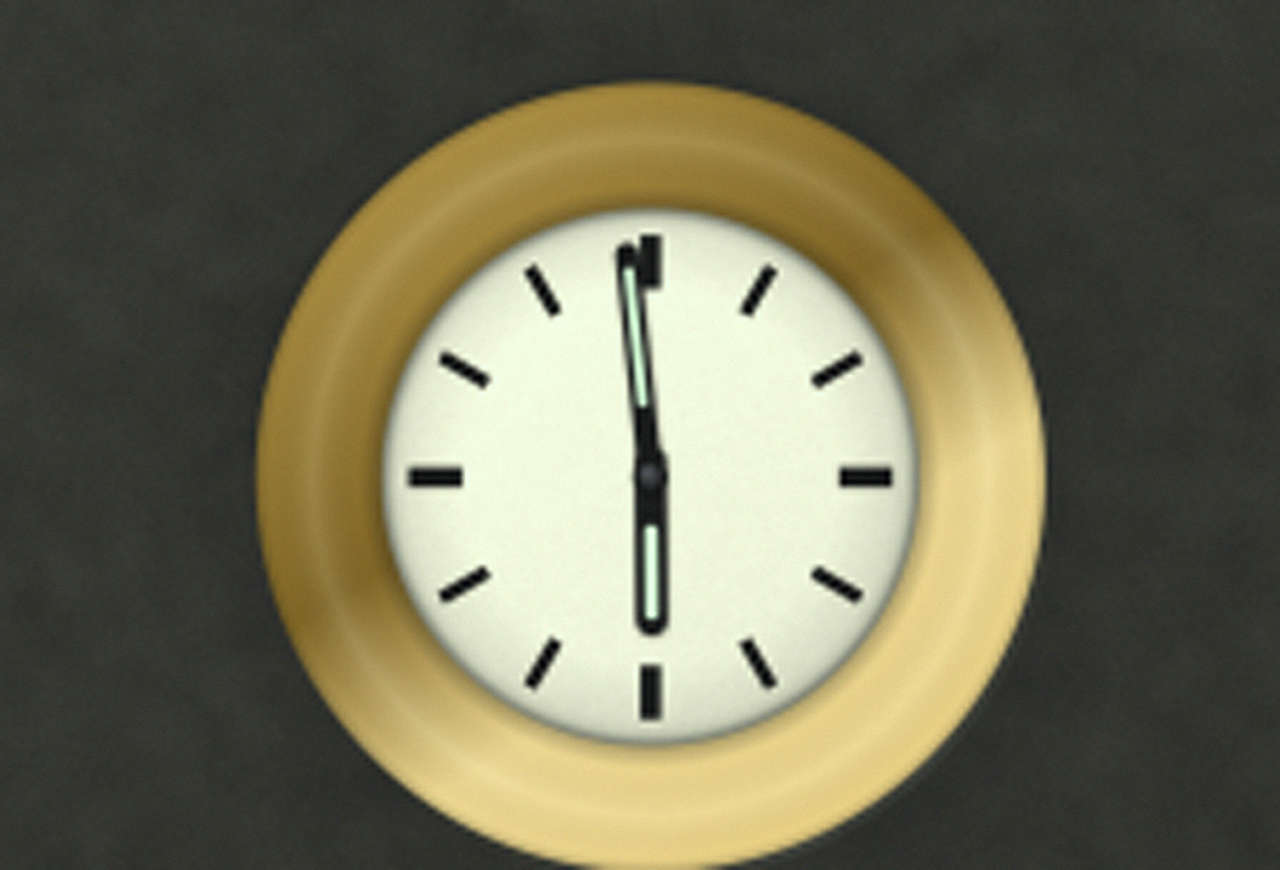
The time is 5:59
